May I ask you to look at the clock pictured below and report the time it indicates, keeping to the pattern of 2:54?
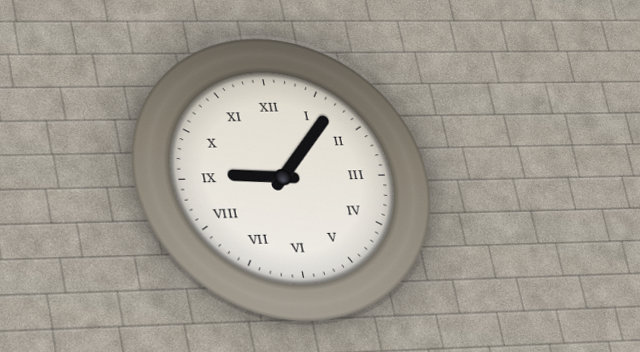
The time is 9:07
